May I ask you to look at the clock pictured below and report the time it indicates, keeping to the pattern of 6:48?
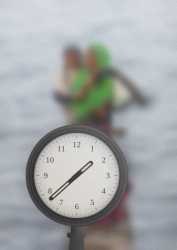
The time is 1:38
